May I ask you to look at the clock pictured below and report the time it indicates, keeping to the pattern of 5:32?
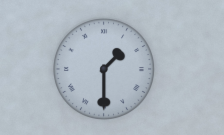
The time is 1:30
